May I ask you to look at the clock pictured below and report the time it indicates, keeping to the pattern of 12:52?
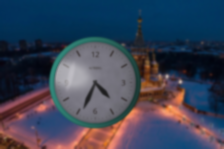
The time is 4:34
